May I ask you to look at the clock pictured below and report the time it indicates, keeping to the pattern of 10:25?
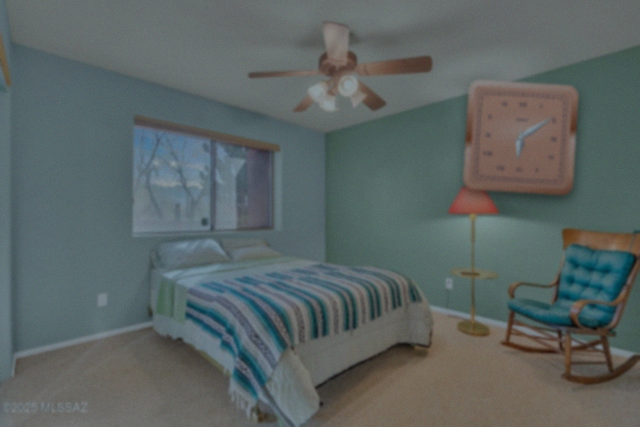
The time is 6:09
